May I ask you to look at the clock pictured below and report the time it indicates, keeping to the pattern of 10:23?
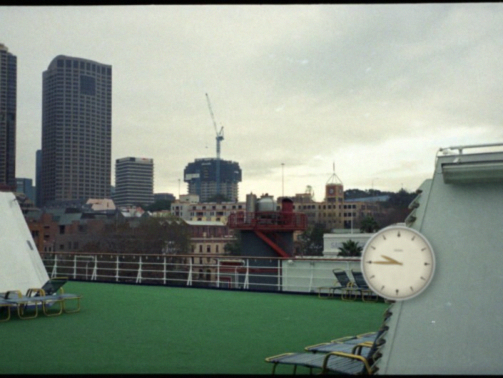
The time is 9:45
